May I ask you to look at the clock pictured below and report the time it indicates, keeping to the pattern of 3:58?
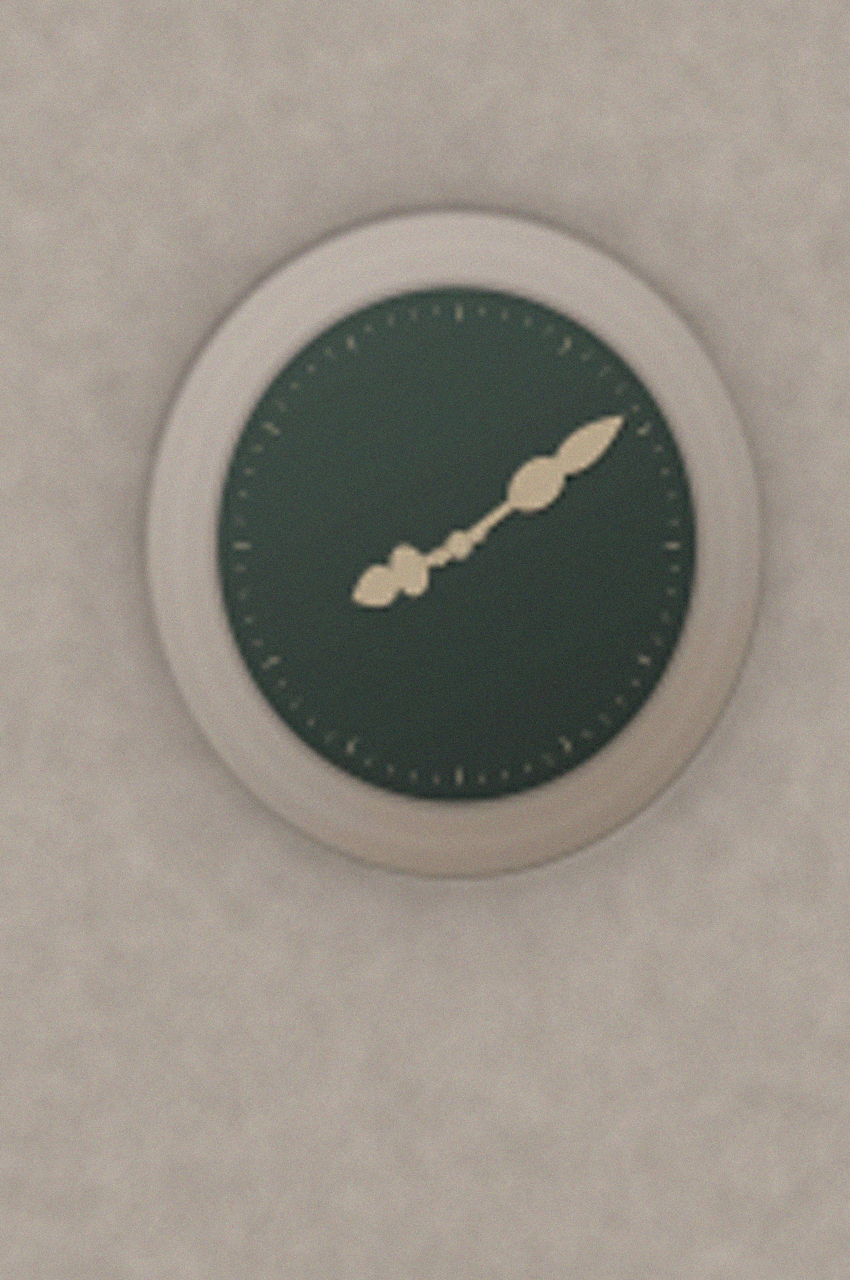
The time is 8:09
